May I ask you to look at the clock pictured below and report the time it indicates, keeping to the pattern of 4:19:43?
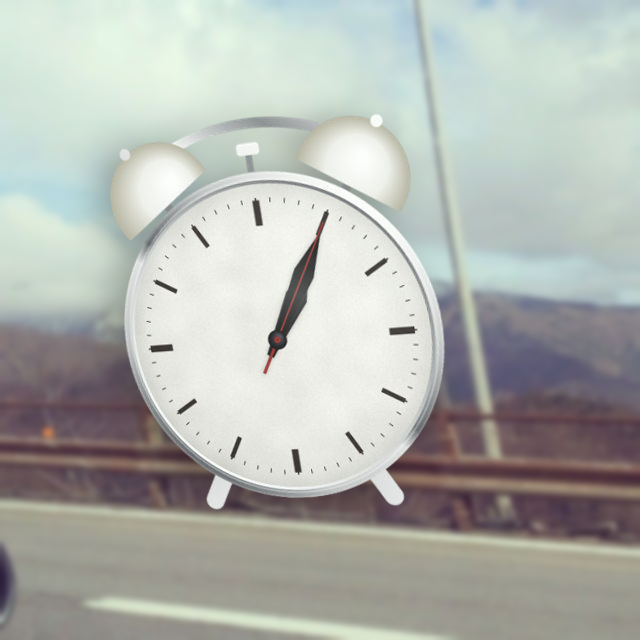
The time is 1:05:05
